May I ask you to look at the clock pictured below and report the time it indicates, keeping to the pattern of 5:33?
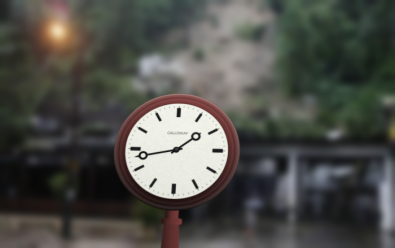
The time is 1:43
